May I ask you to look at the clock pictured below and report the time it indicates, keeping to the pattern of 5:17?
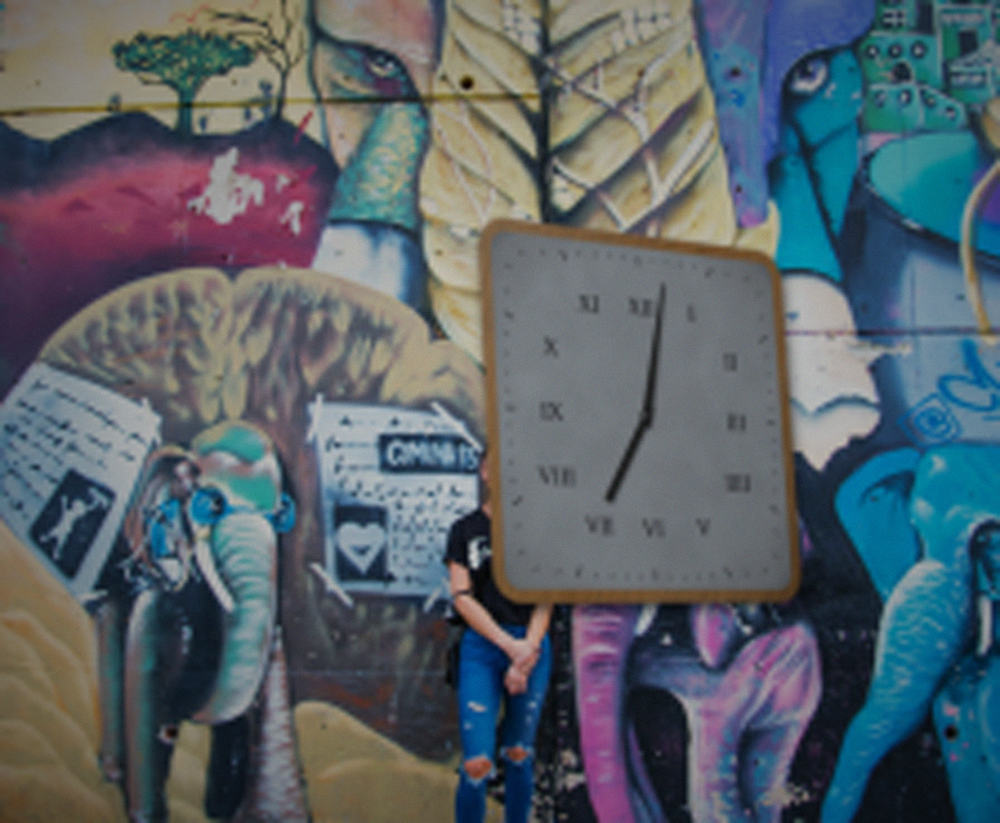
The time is 7:02
